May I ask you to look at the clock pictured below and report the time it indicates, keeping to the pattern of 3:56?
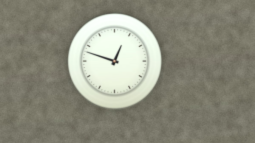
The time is 12:48
